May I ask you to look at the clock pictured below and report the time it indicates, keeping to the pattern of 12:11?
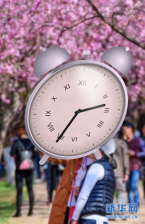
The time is 2:35
